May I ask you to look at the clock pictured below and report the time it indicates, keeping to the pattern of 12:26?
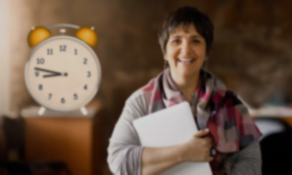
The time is 8:47
